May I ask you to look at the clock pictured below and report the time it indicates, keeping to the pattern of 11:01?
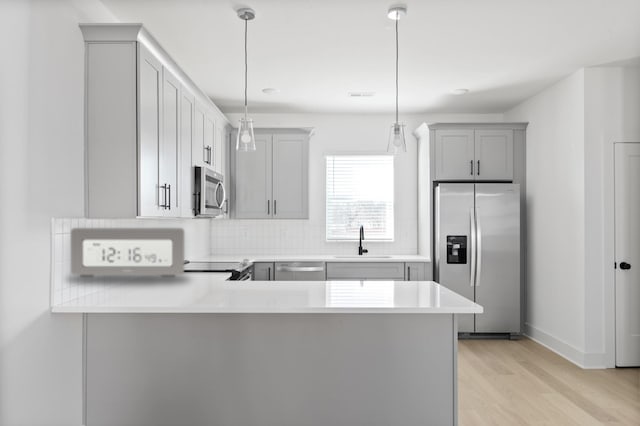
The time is 12:16
